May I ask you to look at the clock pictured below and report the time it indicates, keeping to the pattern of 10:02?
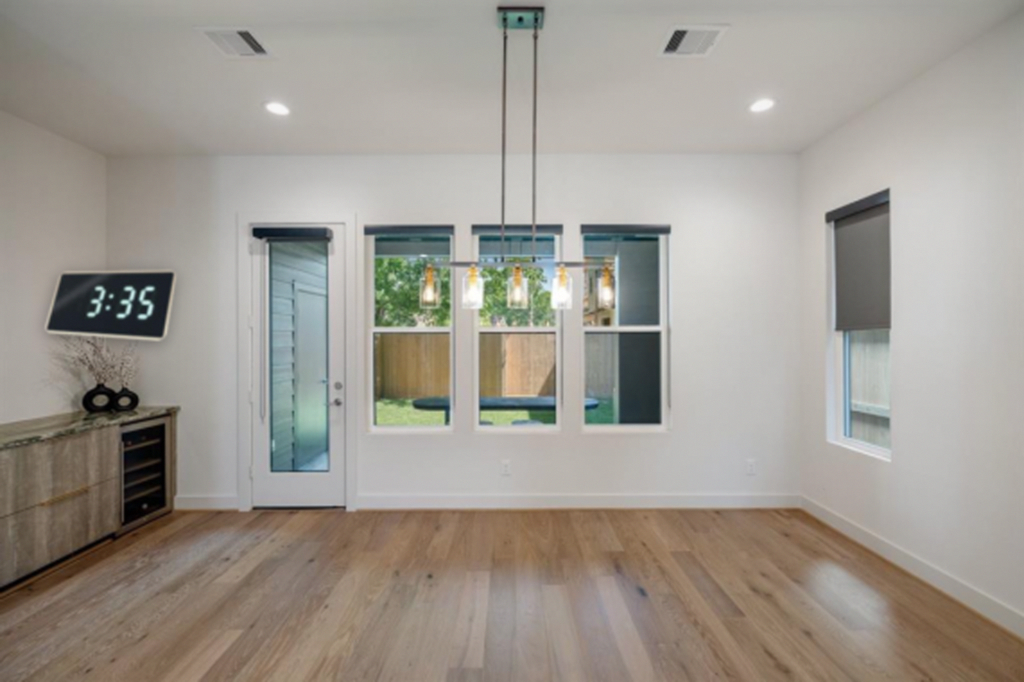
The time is 3:35
